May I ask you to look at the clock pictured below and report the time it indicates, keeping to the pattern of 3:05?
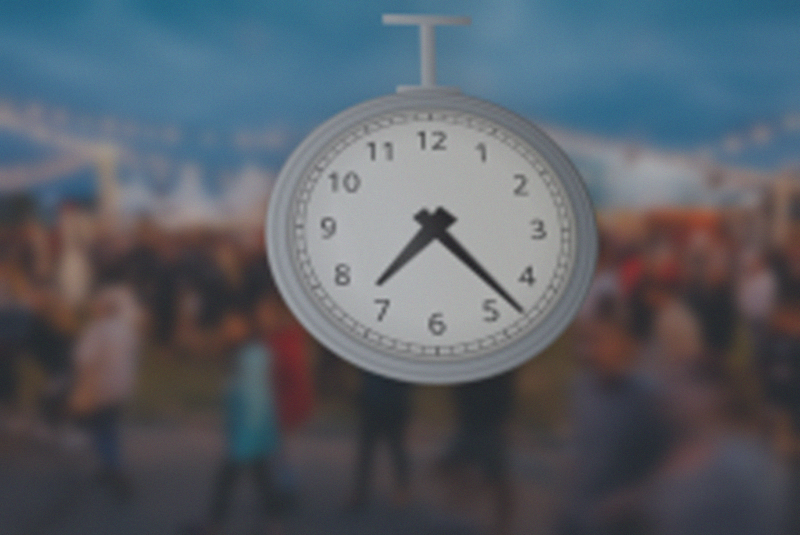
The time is 7:23
